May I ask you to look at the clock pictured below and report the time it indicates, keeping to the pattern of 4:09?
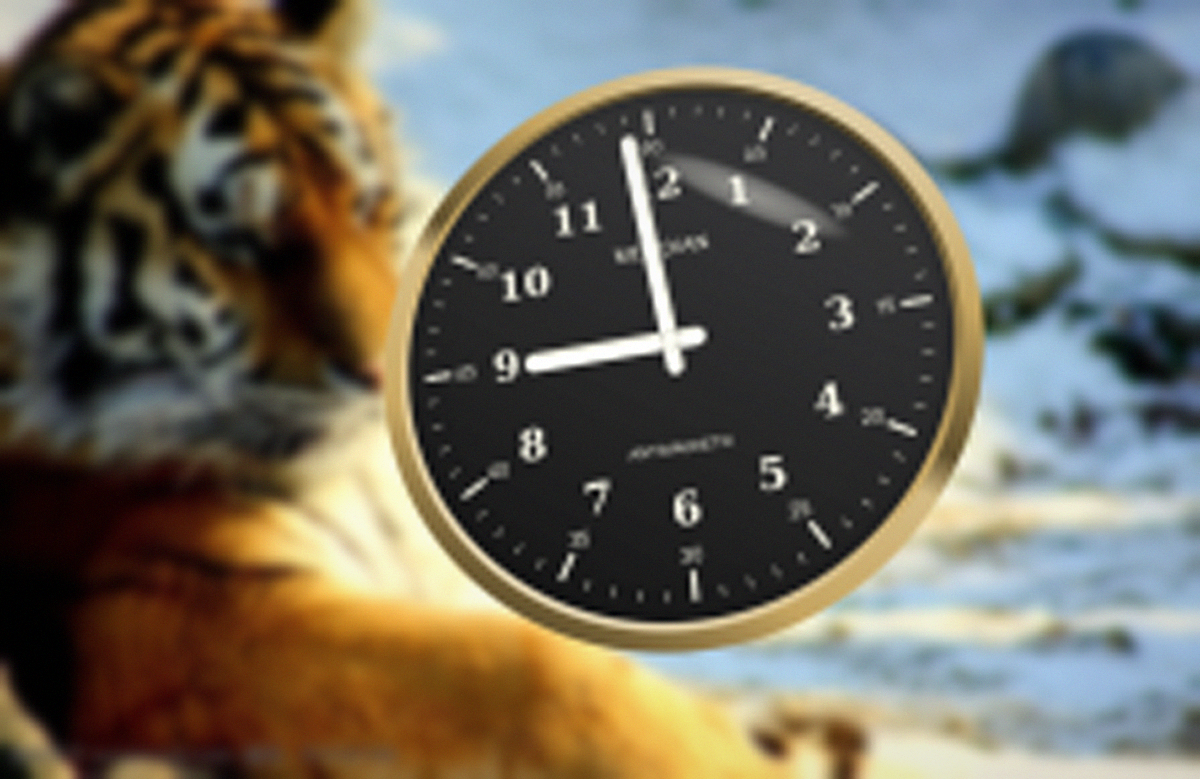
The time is 8:59
